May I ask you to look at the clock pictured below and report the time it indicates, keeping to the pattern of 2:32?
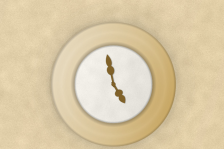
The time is 4:58
